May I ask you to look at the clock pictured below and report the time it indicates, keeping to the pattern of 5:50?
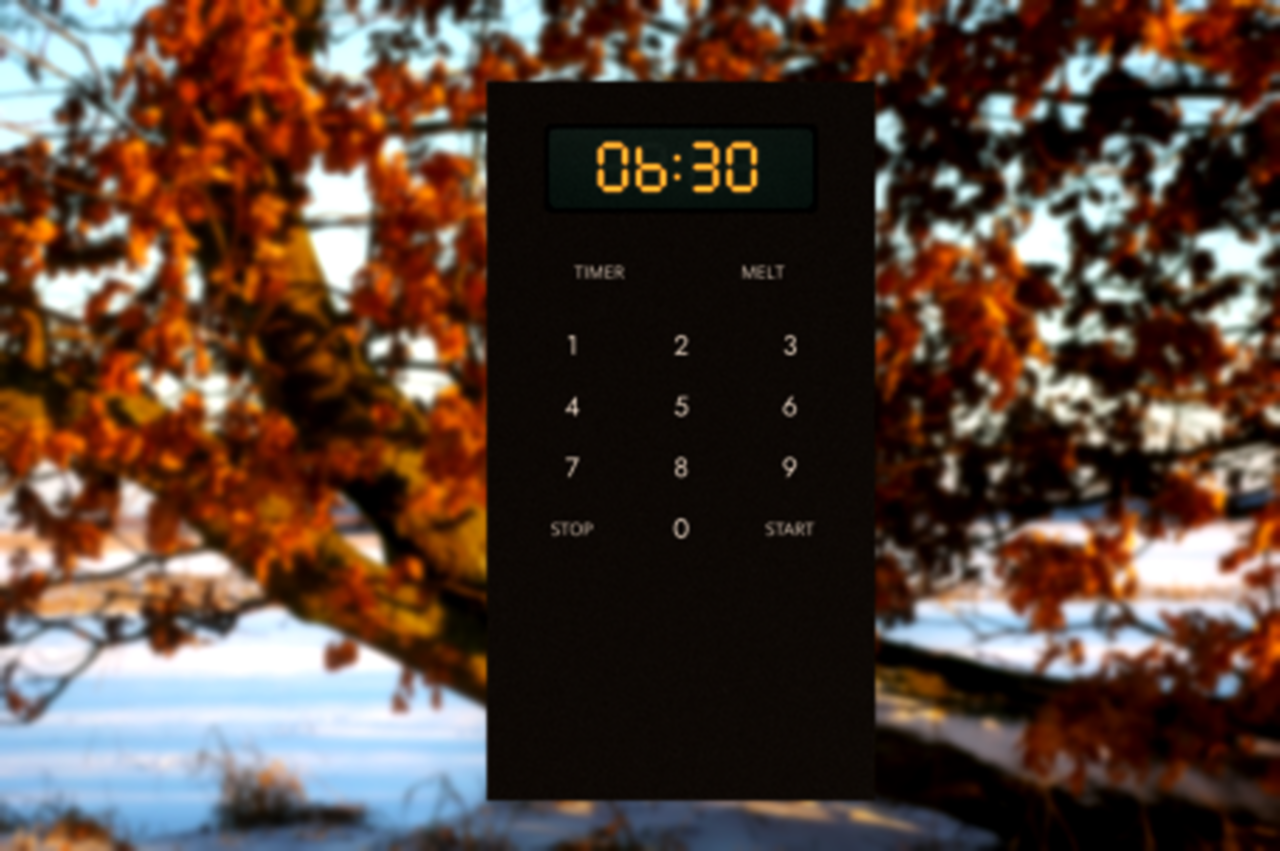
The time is 6:30
